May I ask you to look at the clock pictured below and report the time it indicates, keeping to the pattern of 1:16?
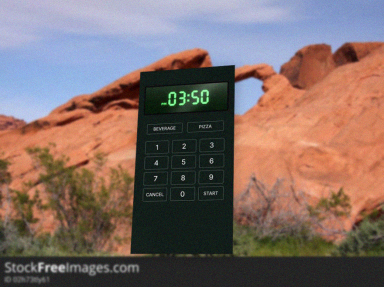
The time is 3:50
